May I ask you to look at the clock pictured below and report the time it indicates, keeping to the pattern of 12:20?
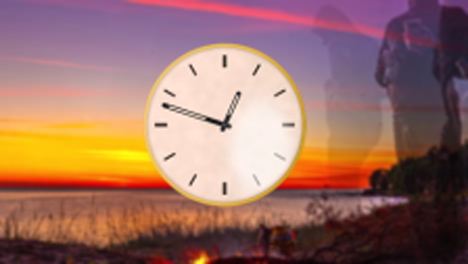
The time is 12:48
